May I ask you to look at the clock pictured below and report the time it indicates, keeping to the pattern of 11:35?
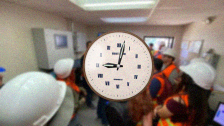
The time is 9:02
